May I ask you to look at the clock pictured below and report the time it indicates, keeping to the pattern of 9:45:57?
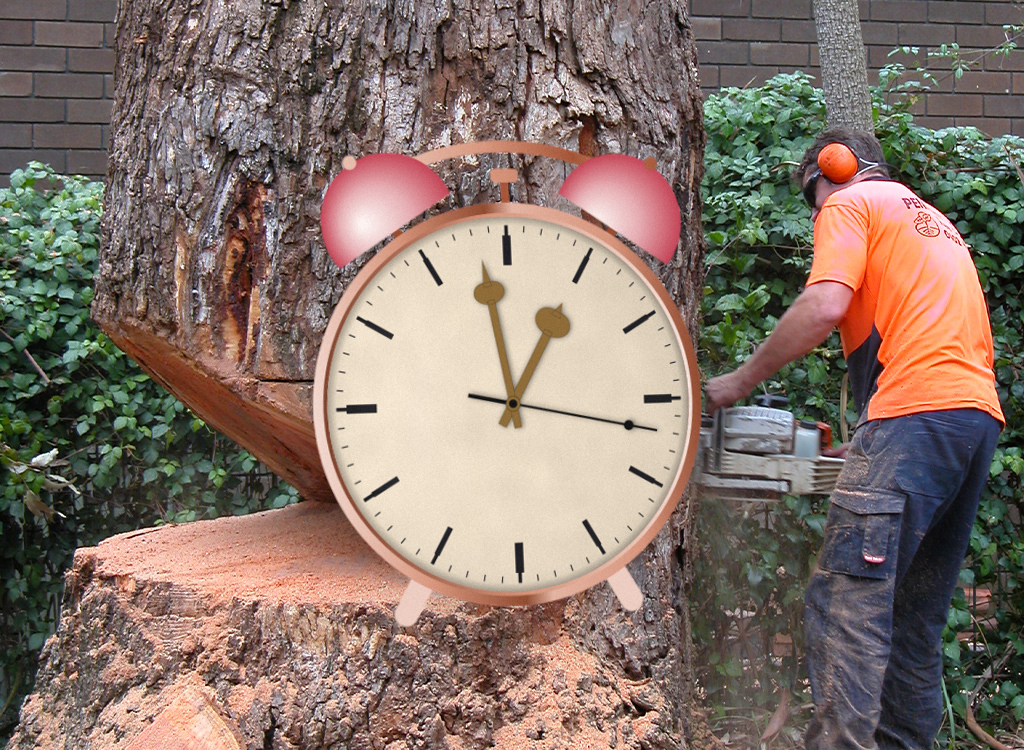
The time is 12:58:17
